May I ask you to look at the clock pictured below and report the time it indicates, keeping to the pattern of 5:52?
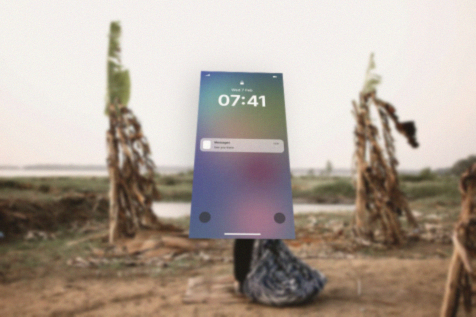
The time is 7:41
